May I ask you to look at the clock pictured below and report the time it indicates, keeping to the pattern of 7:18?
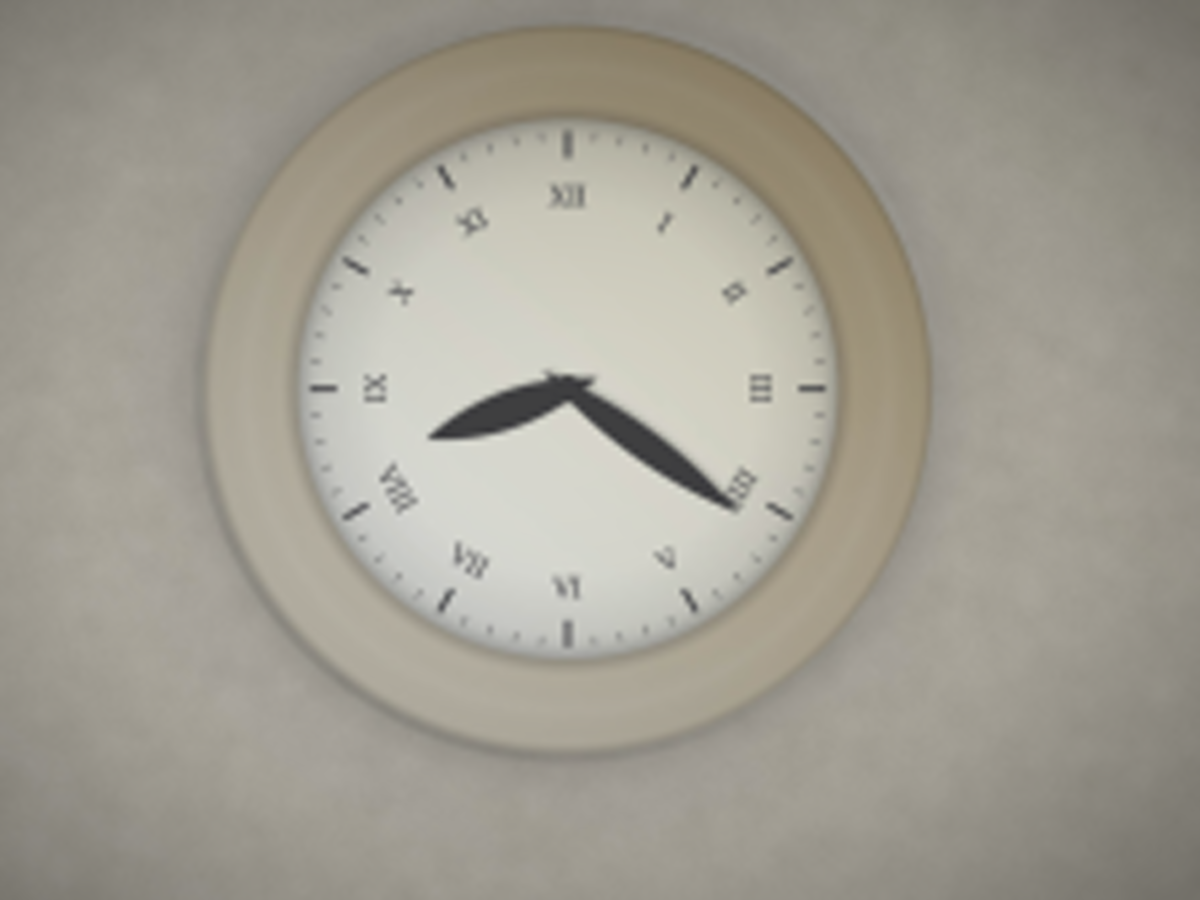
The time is 8:21
